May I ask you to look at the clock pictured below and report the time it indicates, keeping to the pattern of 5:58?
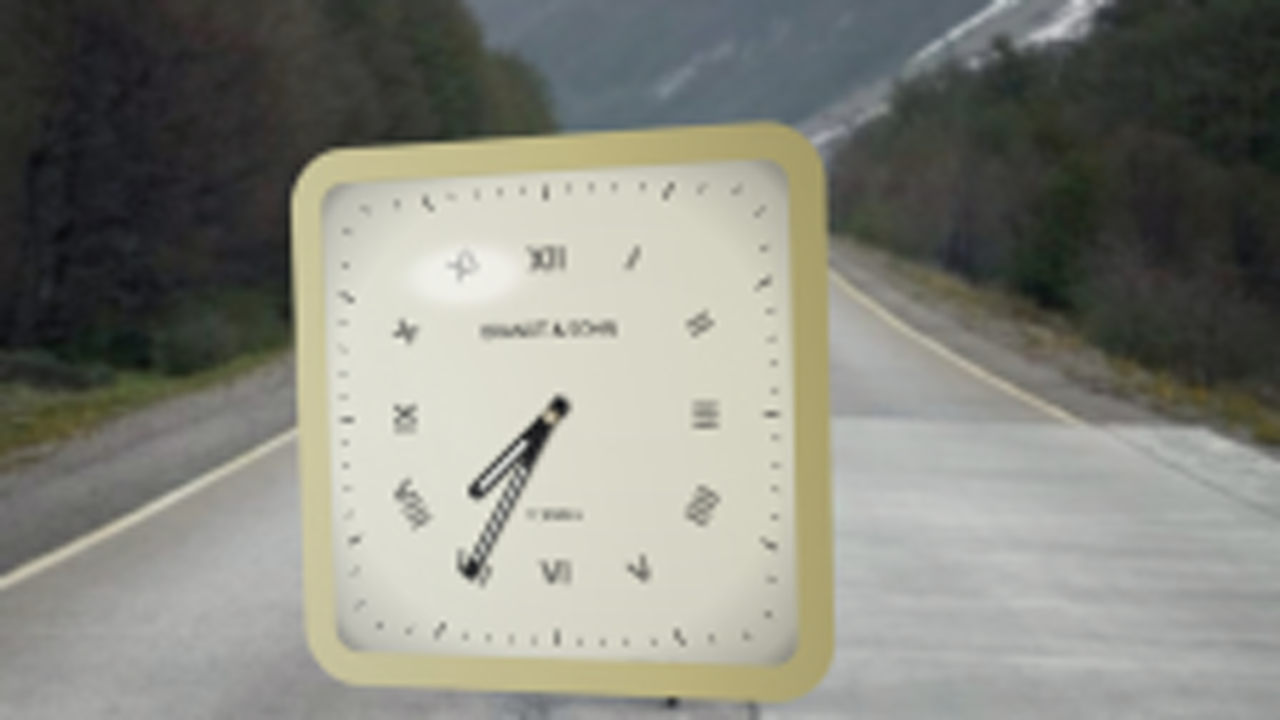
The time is 7:35
